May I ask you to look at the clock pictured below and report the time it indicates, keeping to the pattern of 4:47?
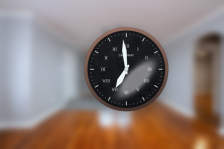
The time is 6:59
